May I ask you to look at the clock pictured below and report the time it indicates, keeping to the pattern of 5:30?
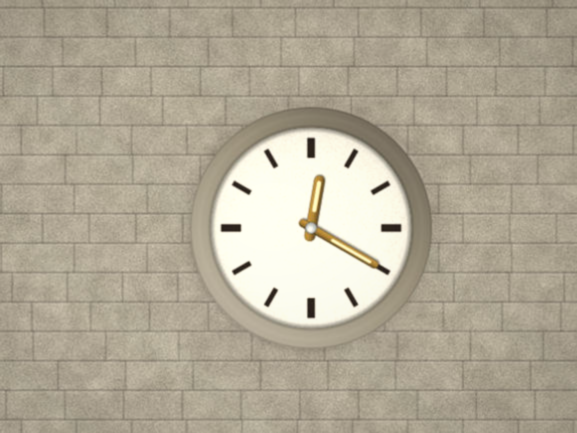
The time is 12:20
